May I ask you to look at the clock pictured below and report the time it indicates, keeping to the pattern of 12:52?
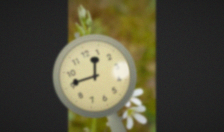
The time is 12:46
